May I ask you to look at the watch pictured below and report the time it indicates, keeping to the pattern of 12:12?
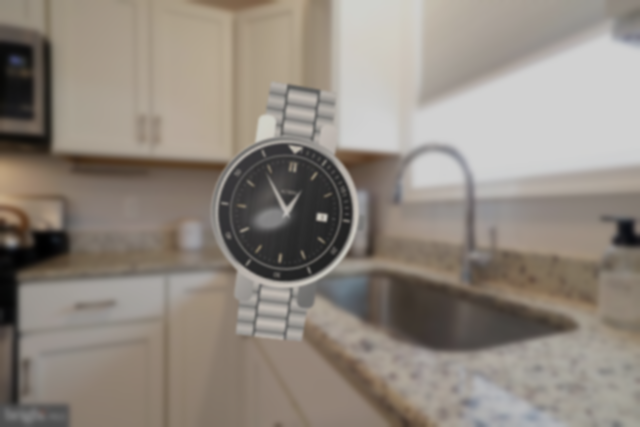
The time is 12:54
